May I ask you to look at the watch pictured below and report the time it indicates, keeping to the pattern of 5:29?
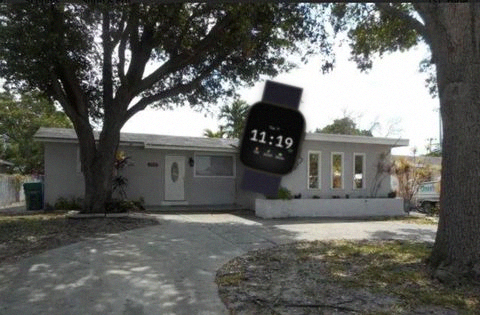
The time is 11:19
